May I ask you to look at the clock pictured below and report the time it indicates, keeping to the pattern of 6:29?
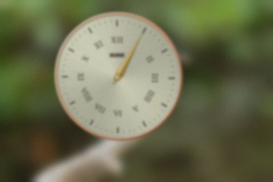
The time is 1:05
